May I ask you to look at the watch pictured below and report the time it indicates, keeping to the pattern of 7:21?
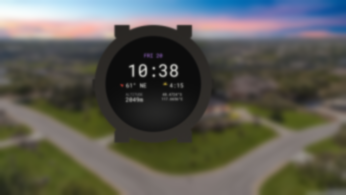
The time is 10:38
